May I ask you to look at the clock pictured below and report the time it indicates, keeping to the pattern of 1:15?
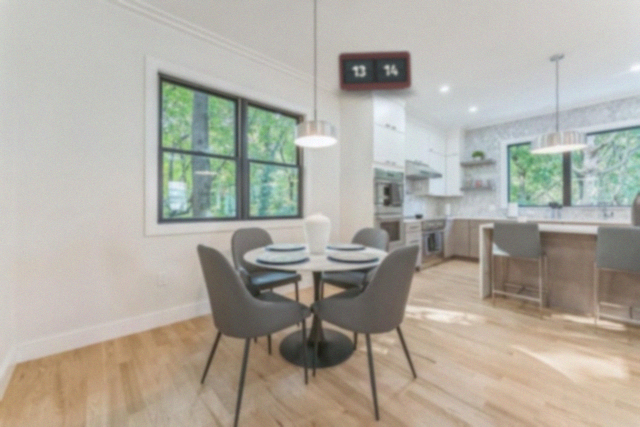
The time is 13:14
